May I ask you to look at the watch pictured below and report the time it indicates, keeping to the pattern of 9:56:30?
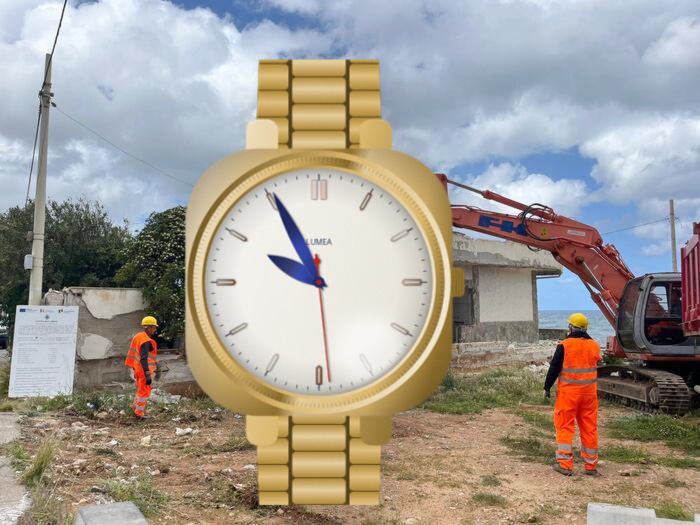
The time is 9:55:29
